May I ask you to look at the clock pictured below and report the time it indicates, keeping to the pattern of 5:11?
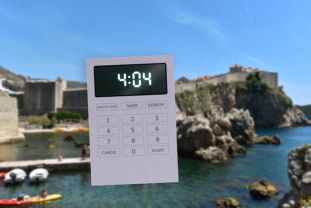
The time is 4:04
